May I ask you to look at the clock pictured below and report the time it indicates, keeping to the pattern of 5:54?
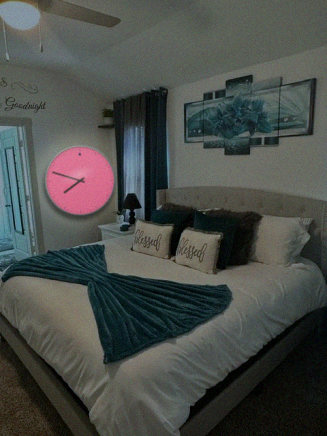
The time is 7:48
